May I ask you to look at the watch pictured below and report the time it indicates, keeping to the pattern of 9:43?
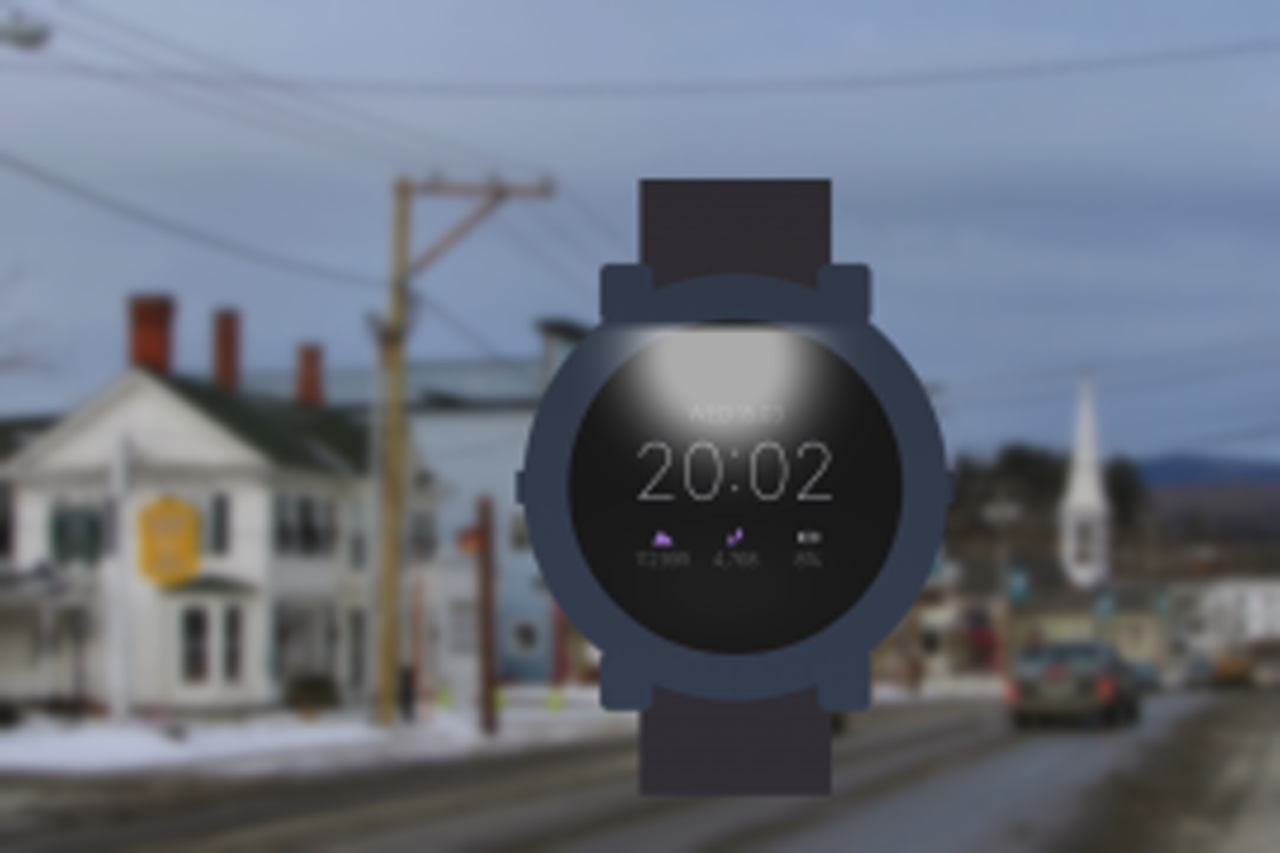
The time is 20:02
